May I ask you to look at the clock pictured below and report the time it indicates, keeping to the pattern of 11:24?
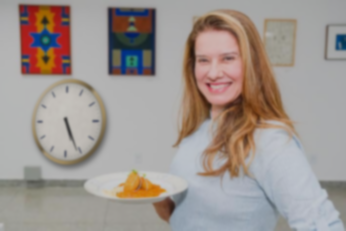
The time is 5:26
